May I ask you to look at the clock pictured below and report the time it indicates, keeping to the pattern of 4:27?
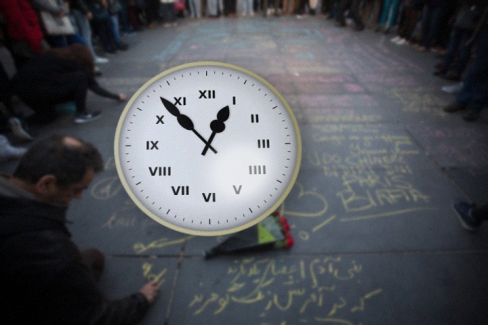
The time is 12:53
